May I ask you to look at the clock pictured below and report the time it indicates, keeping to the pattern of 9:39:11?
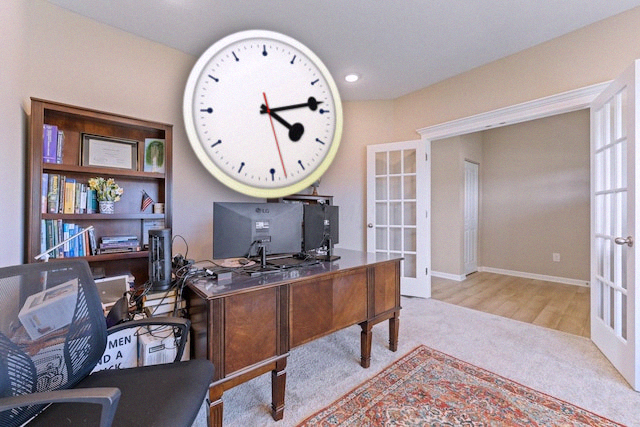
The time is 4:13:28
